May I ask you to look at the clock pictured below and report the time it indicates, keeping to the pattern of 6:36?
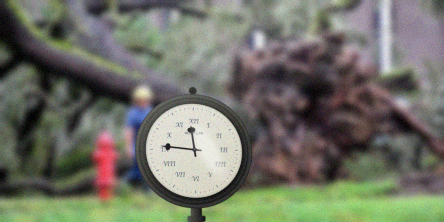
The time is 11:46
